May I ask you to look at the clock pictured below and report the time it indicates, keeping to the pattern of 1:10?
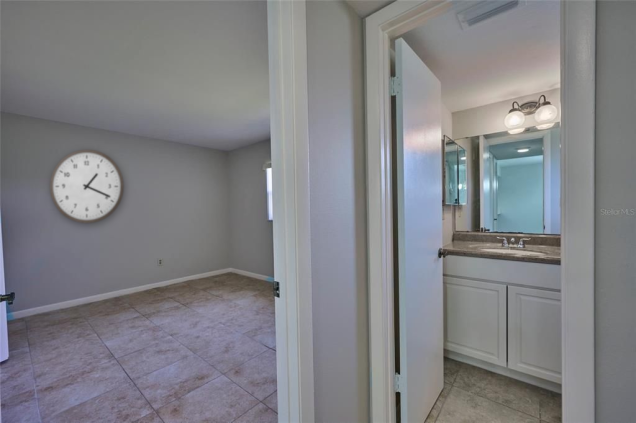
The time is 1:19
